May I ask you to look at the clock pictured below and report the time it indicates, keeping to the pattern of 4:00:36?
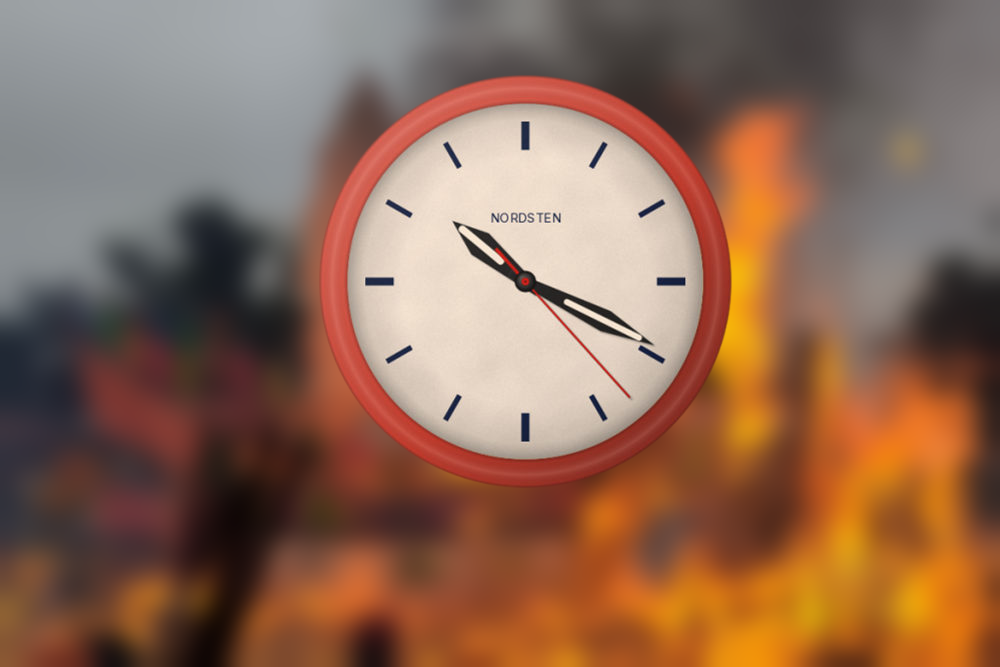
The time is 10:19:23
